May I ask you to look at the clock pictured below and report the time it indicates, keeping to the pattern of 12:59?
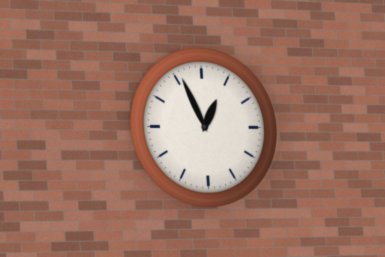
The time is 12:56
